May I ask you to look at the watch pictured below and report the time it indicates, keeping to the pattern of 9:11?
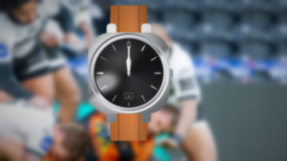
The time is 12:00
